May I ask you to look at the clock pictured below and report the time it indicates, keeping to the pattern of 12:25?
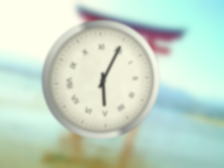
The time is 5:00
